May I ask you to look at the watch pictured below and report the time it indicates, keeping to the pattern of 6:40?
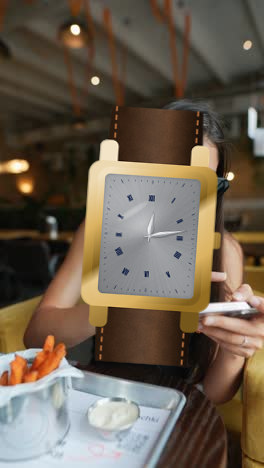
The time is 12:13
